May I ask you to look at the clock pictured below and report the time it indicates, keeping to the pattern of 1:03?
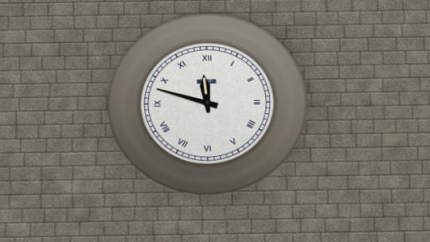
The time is 11:48
